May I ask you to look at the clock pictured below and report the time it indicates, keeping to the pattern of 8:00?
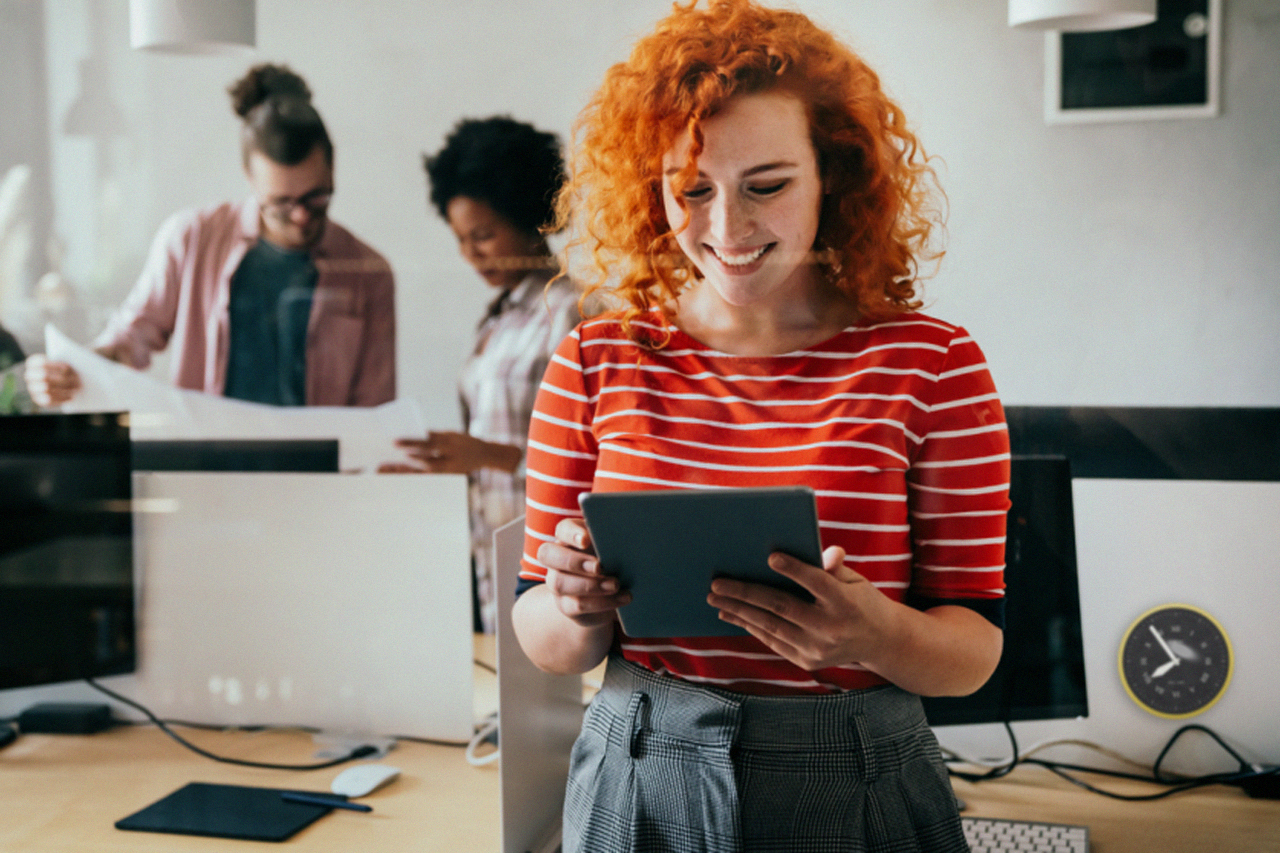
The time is 7:54
